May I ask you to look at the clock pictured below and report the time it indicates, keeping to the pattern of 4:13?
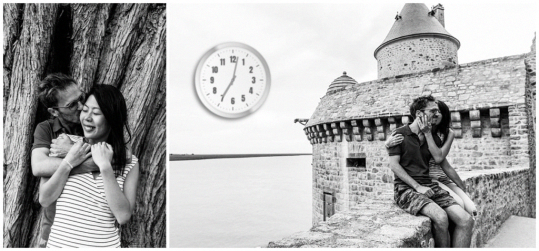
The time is 7:02
